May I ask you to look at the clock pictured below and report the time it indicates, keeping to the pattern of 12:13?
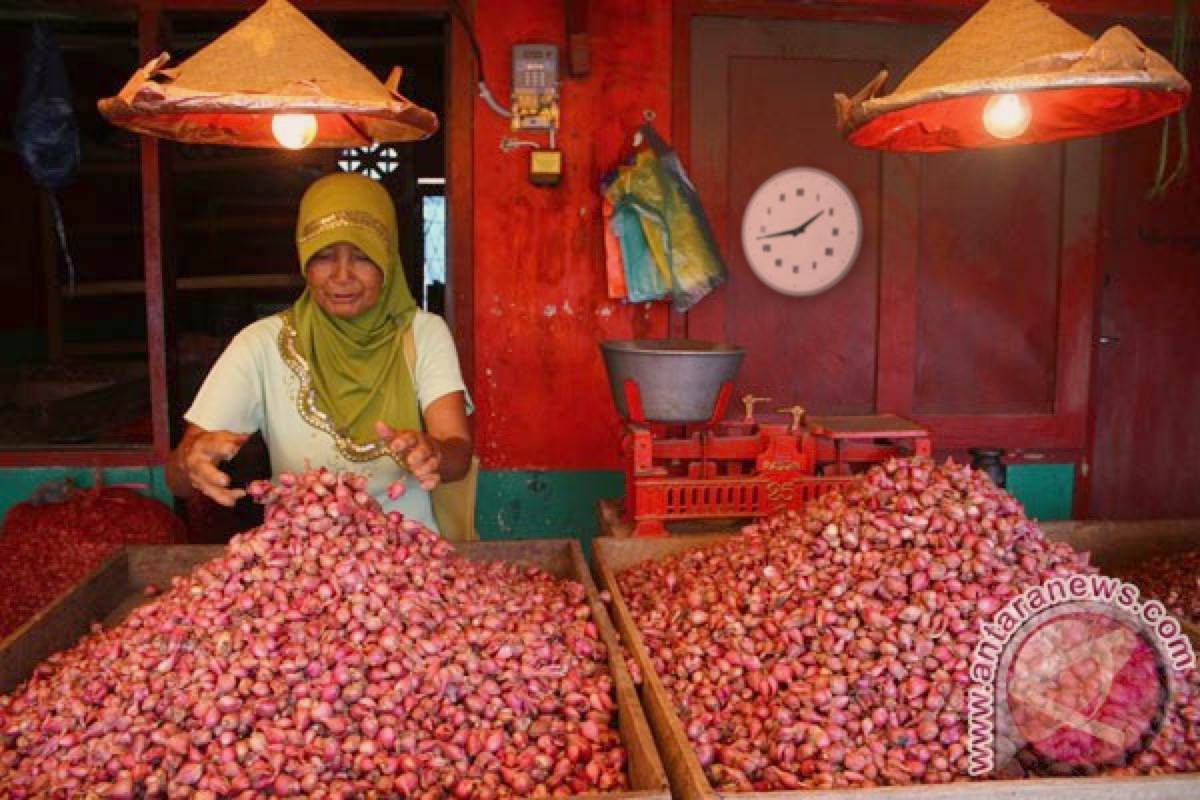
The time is 1:43
